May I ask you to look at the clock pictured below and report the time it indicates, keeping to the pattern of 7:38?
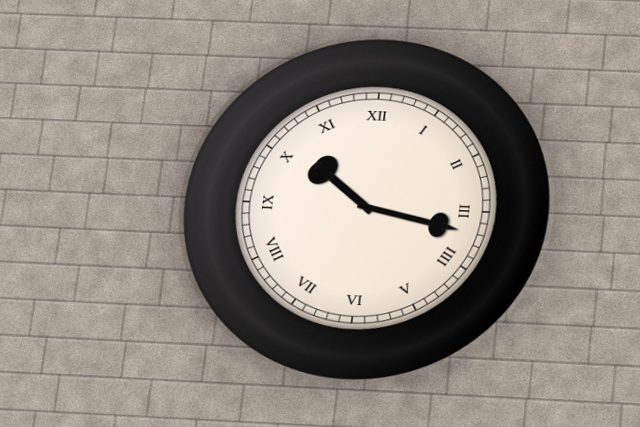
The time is 10:17
